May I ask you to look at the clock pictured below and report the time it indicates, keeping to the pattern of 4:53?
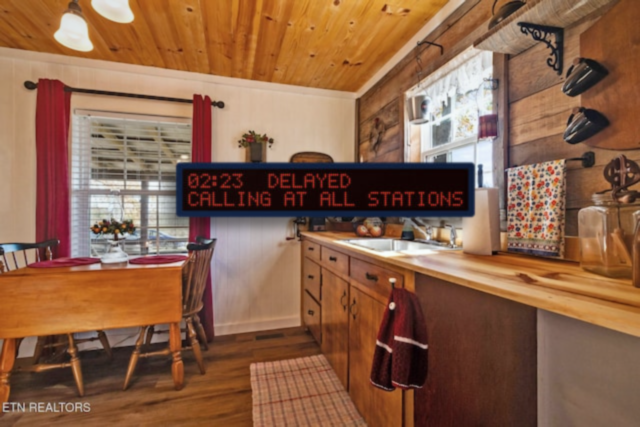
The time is 2:23
